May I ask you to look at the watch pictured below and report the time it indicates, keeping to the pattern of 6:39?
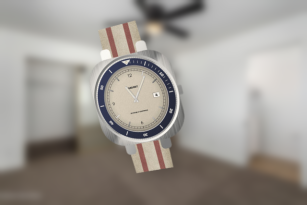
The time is 11:06
